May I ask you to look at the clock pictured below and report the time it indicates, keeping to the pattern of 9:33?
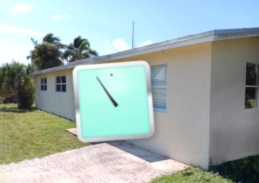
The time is 10:55
